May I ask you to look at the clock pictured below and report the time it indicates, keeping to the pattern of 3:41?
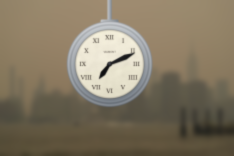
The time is 7:11
